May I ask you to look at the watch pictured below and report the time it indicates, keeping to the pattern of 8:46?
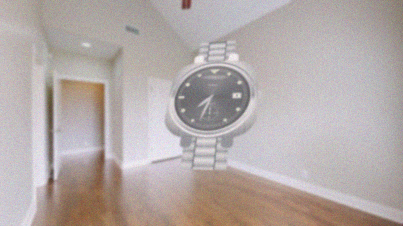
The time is 7:33
